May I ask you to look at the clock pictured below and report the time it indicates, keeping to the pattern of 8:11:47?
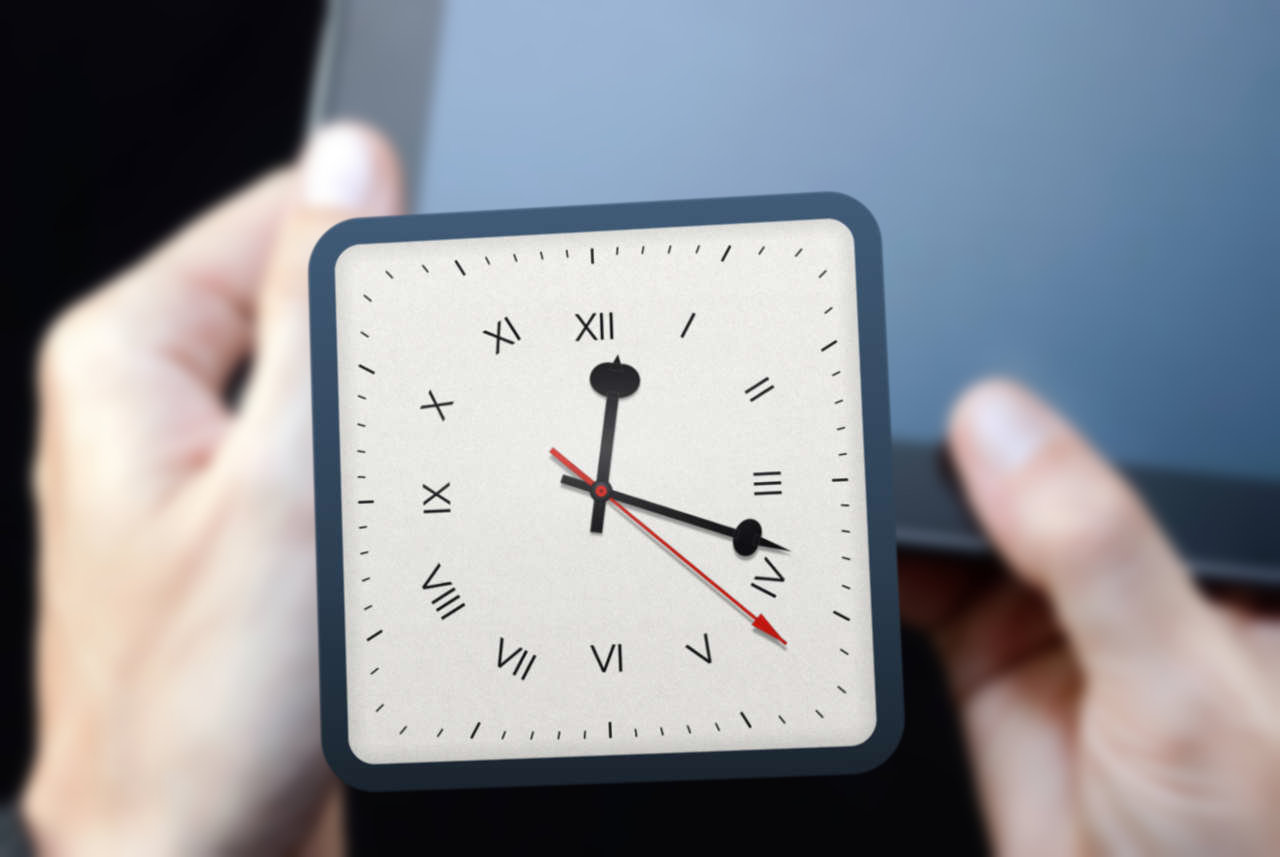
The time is 12:18:22
